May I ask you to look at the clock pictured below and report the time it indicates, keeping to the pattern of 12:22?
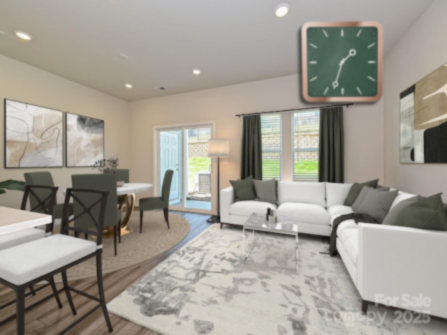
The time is 1:33
